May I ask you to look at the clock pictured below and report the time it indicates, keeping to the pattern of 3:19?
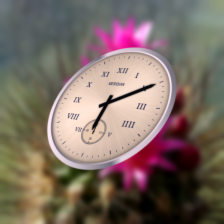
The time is 6:10
